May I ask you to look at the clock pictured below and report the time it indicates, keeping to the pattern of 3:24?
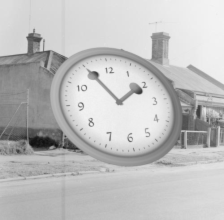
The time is 1:55
